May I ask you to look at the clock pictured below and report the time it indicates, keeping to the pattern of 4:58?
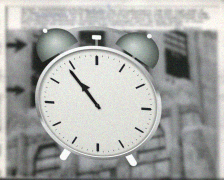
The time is 10:54
